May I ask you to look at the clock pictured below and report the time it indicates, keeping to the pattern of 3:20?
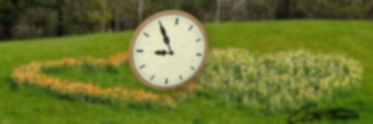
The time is 8:55
